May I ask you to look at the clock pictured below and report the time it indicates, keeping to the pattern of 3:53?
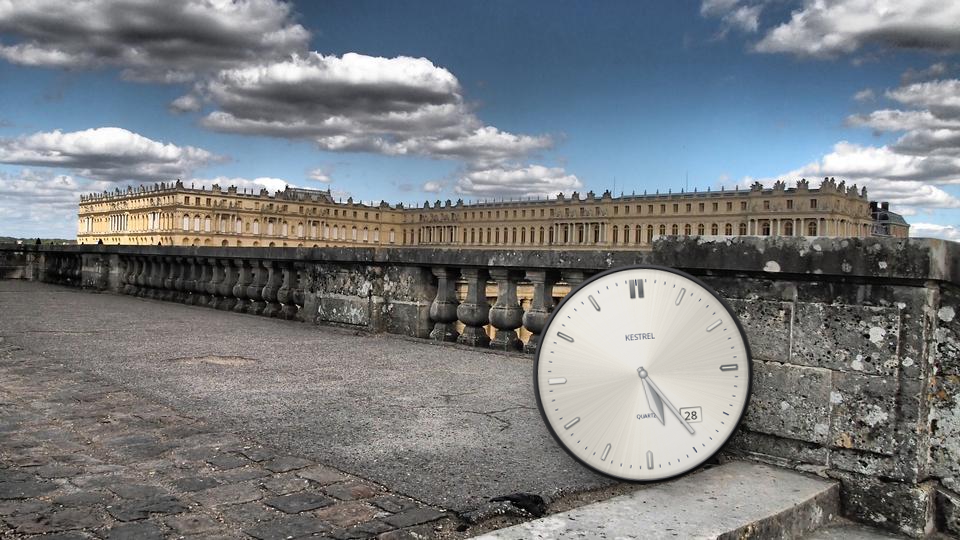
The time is 5:24
